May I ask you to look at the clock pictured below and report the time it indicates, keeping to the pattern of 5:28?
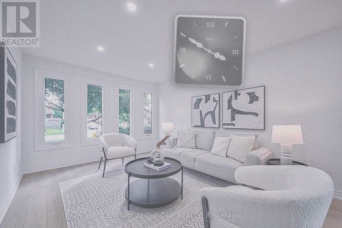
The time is 3:50
